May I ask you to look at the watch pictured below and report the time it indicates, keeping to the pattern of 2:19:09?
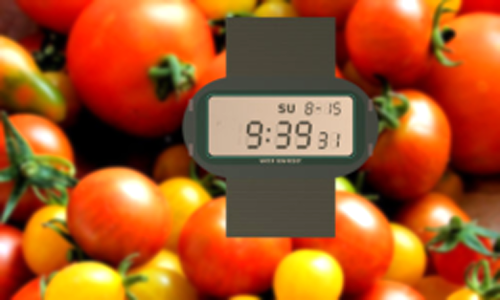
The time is 9:39:31
